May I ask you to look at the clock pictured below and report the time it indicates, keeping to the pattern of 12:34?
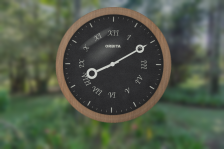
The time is 8:10
